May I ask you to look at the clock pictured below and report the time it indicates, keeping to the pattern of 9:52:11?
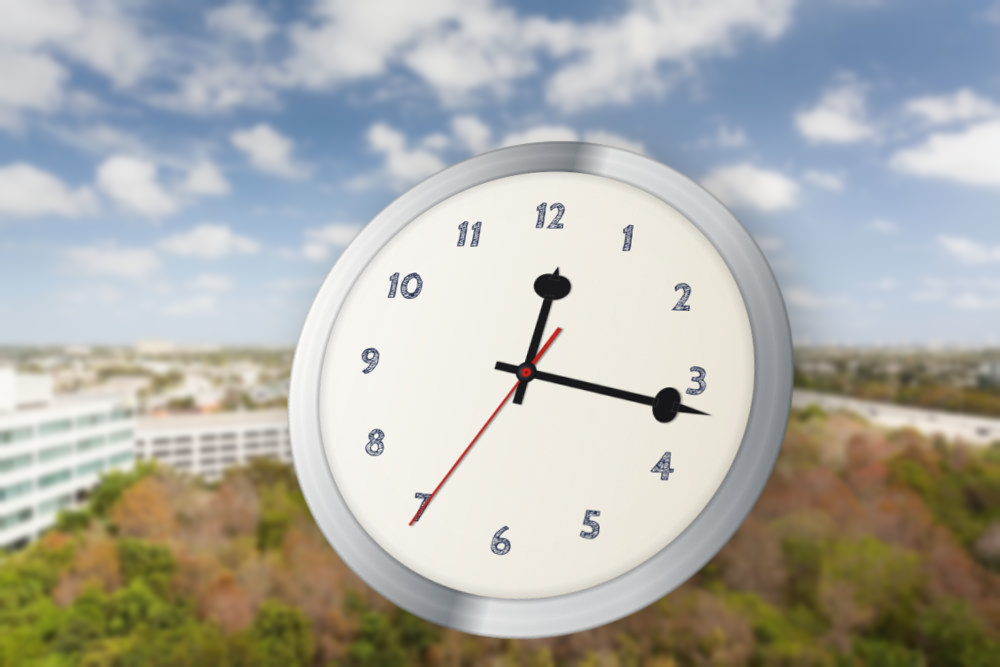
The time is 12:16:35
